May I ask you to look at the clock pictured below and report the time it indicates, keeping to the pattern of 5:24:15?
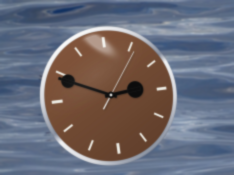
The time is 2:49:06
